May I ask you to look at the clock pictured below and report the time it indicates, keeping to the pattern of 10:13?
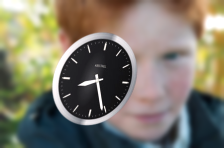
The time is 8:26
